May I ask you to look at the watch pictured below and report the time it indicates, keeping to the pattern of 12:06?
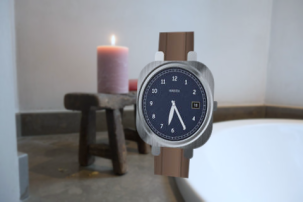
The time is 6:25
